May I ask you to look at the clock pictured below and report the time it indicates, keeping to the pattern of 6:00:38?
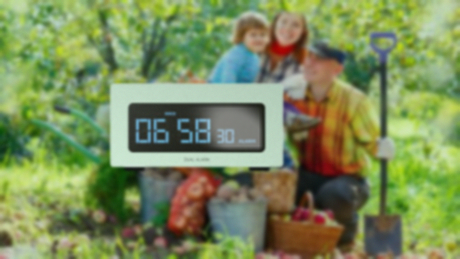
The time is 6:58:30
